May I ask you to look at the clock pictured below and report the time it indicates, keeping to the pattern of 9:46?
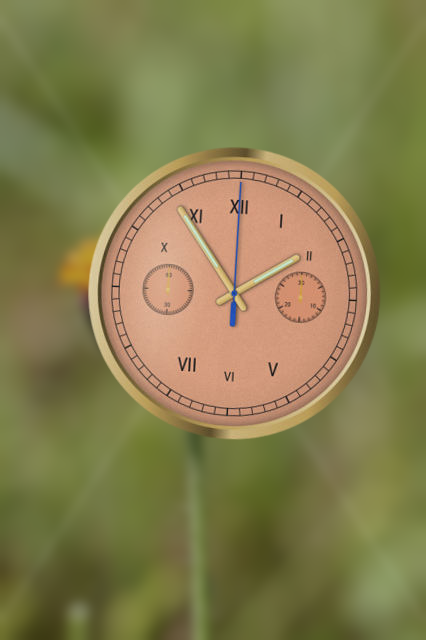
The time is 1:54
